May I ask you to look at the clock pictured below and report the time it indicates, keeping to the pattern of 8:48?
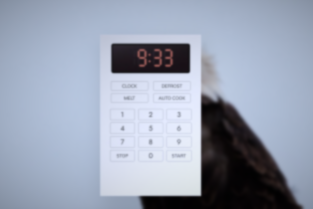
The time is 9:33
